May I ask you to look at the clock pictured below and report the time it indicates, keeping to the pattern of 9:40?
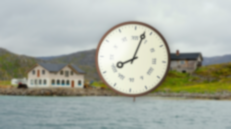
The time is 8:03
